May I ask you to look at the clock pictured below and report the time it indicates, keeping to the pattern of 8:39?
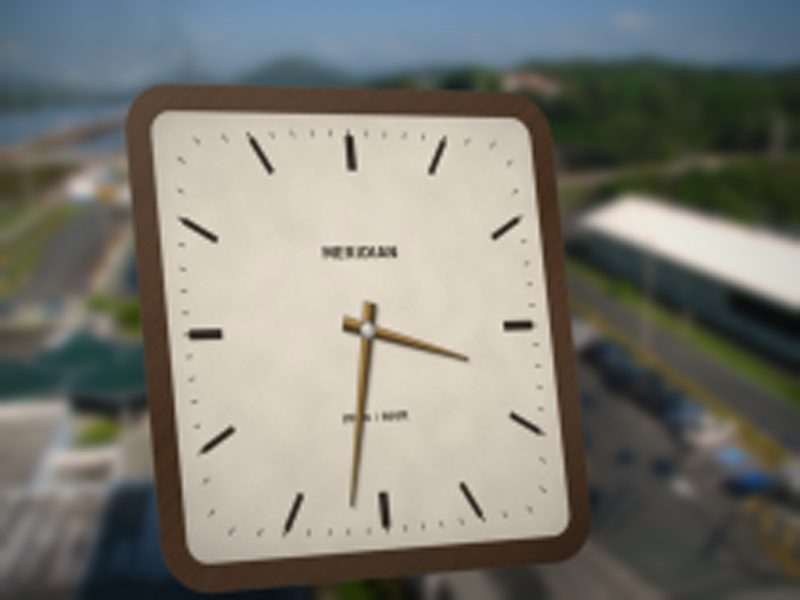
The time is 3:32
